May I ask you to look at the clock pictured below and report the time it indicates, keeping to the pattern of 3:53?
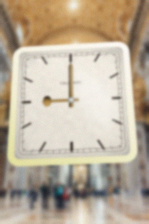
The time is 9:00
